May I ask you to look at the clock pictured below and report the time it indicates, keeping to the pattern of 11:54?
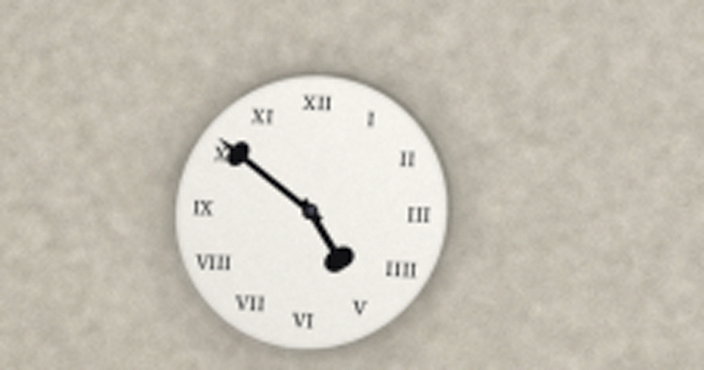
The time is 4:51
